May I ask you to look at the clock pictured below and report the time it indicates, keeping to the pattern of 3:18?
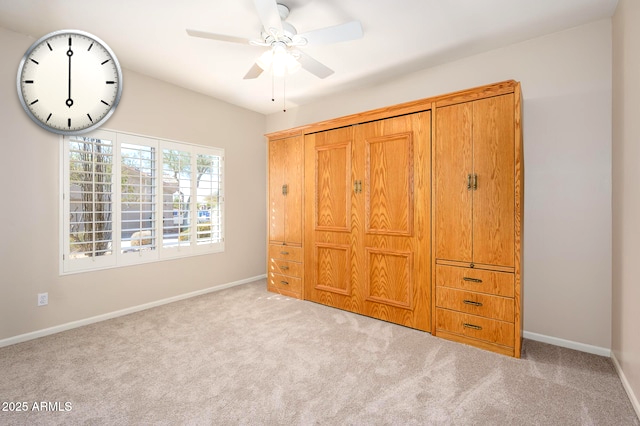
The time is 6:00
